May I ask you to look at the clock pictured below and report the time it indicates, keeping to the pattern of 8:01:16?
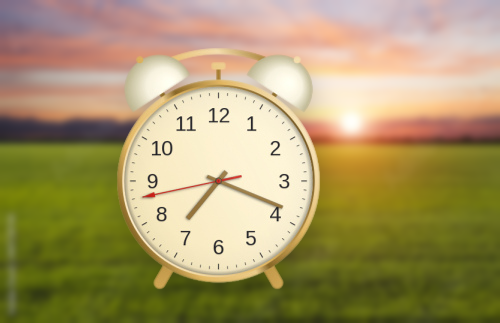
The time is 7:18:43
